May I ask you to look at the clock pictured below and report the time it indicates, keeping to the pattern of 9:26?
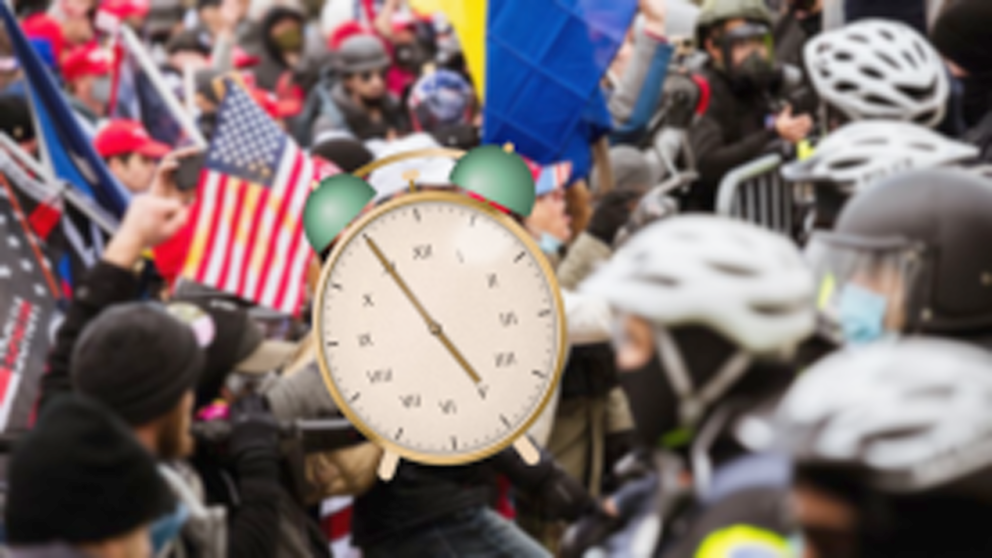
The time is 4:55
